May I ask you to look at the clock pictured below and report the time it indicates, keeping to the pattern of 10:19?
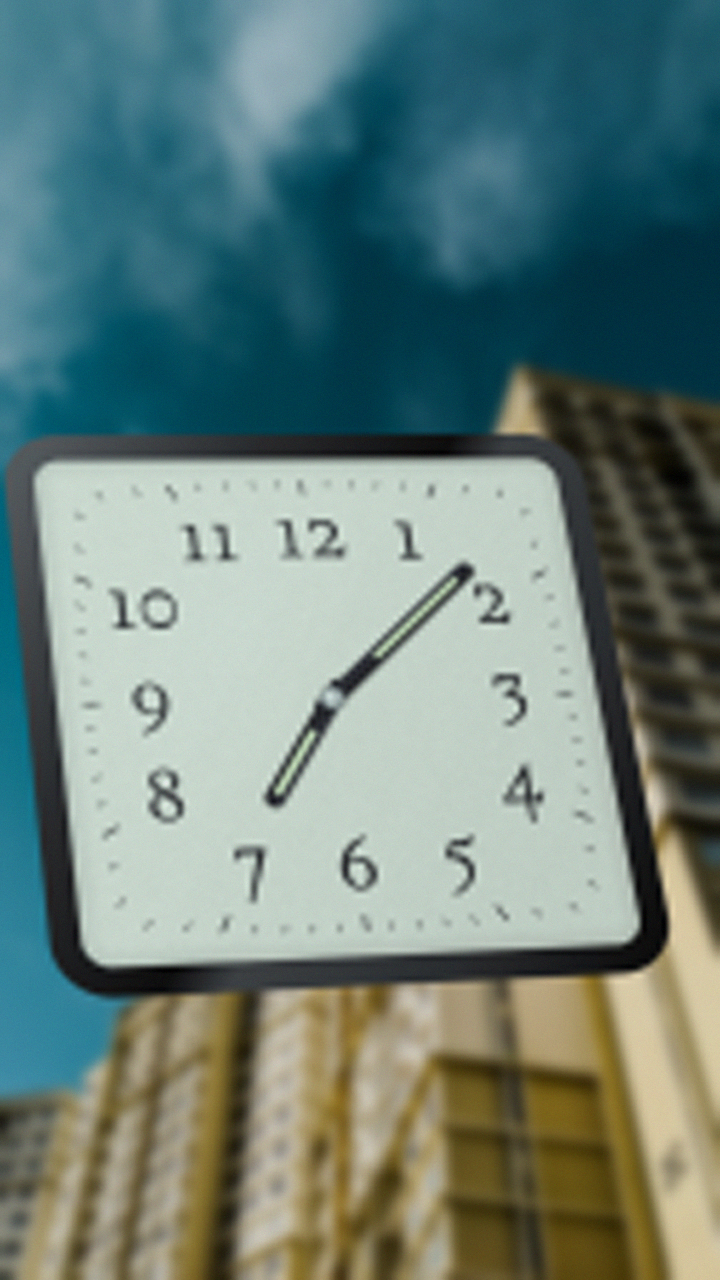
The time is 7:08
